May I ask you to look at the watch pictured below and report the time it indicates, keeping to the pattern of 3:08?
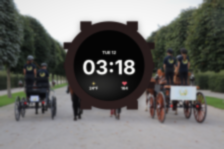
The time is 3:18
